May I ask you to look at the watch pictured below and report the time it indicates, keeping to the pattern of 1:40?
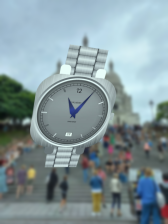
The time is 11:05
